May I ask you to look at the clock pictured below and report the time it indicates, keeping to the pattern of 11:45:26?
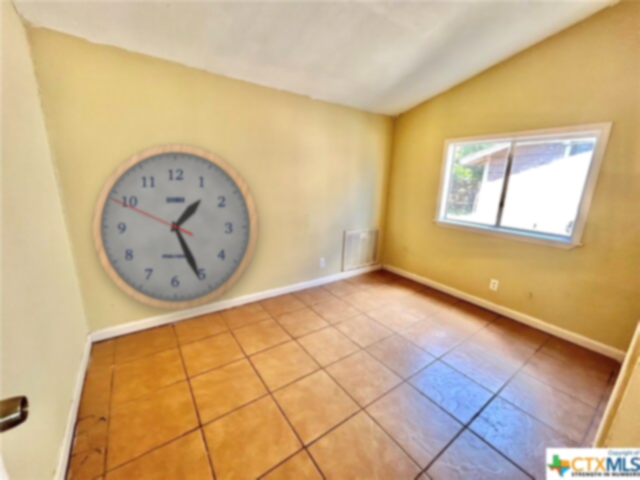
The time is 1:25:49
